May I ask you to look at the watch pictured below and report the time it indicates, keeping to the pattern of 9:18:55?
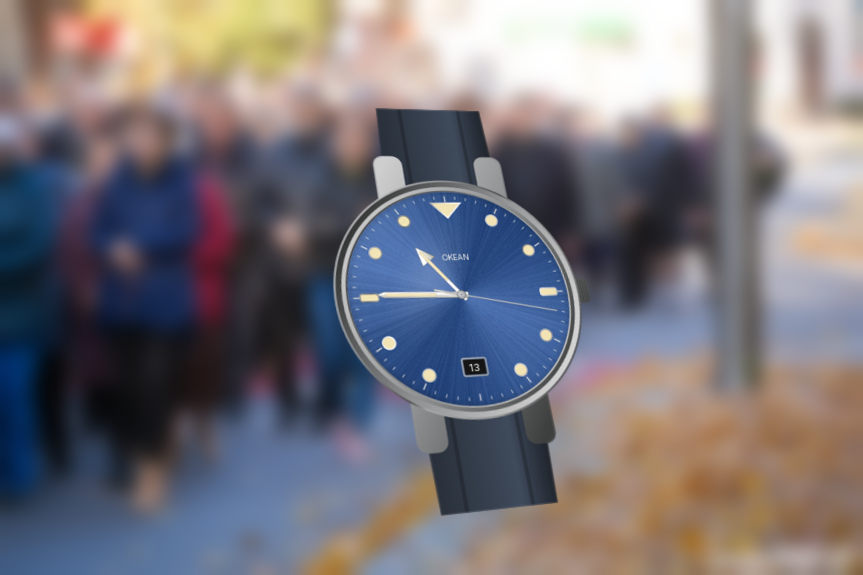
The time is 10:45:17
